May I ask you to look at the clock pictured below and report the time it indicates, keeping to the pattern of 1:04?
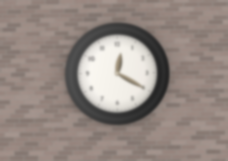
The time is 12:20
